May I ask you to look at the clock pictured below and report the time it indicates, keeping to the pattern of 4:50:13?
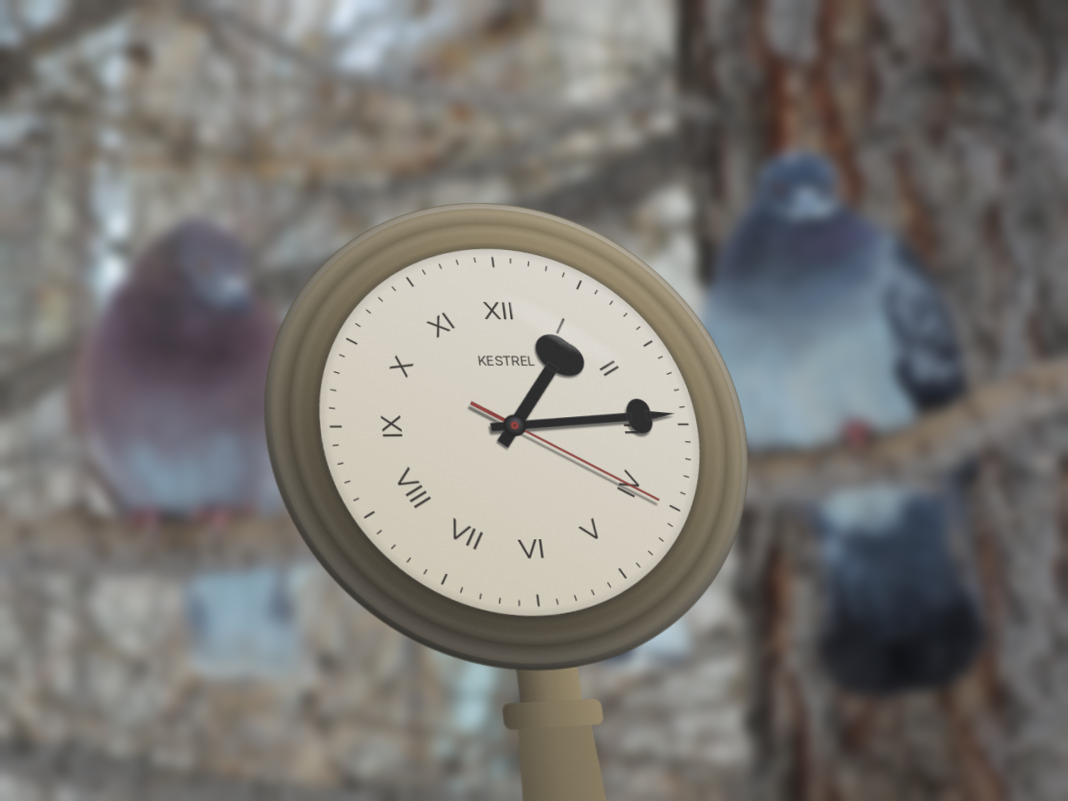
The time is 1:14:20
